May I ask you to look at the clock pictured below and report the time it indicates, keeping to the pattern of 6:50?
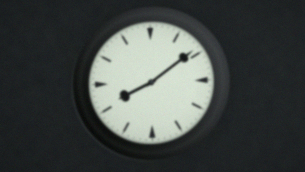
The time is 8:09
